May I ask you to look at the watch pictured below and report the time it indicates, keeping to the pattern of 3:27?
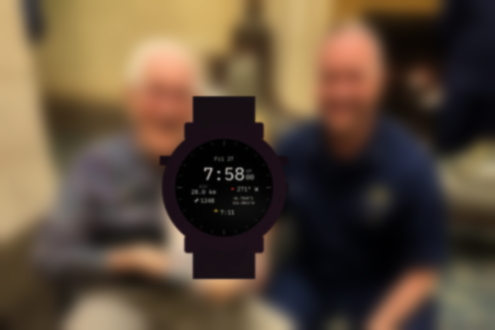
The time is 7:58
